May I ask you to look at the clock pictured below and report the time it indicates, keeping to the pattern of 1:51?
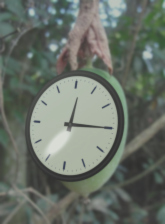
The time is 12:15
